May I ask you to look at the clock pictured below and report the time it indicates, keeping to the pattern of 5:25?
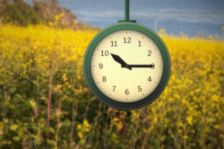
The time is 10:15
